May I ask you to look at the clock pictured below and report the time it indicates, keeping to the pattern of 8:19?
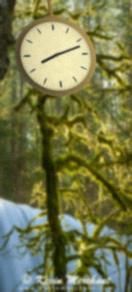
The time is 8:12
